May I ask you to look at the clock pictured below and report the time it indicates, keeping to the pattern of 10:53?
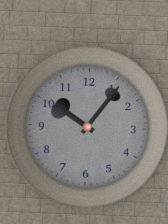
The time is 10:06
